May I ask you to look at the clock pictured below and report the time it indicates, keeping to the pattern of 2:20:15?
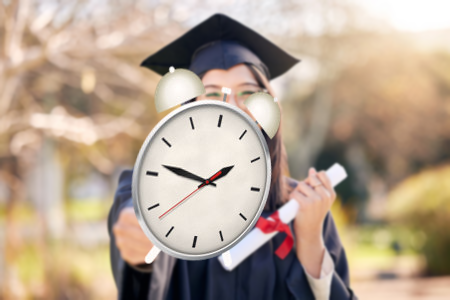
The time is 1:46:38
